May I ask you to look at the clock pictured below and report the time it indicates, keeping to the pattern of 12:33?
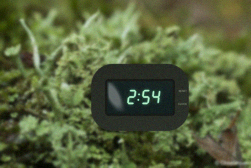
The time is 2:54
